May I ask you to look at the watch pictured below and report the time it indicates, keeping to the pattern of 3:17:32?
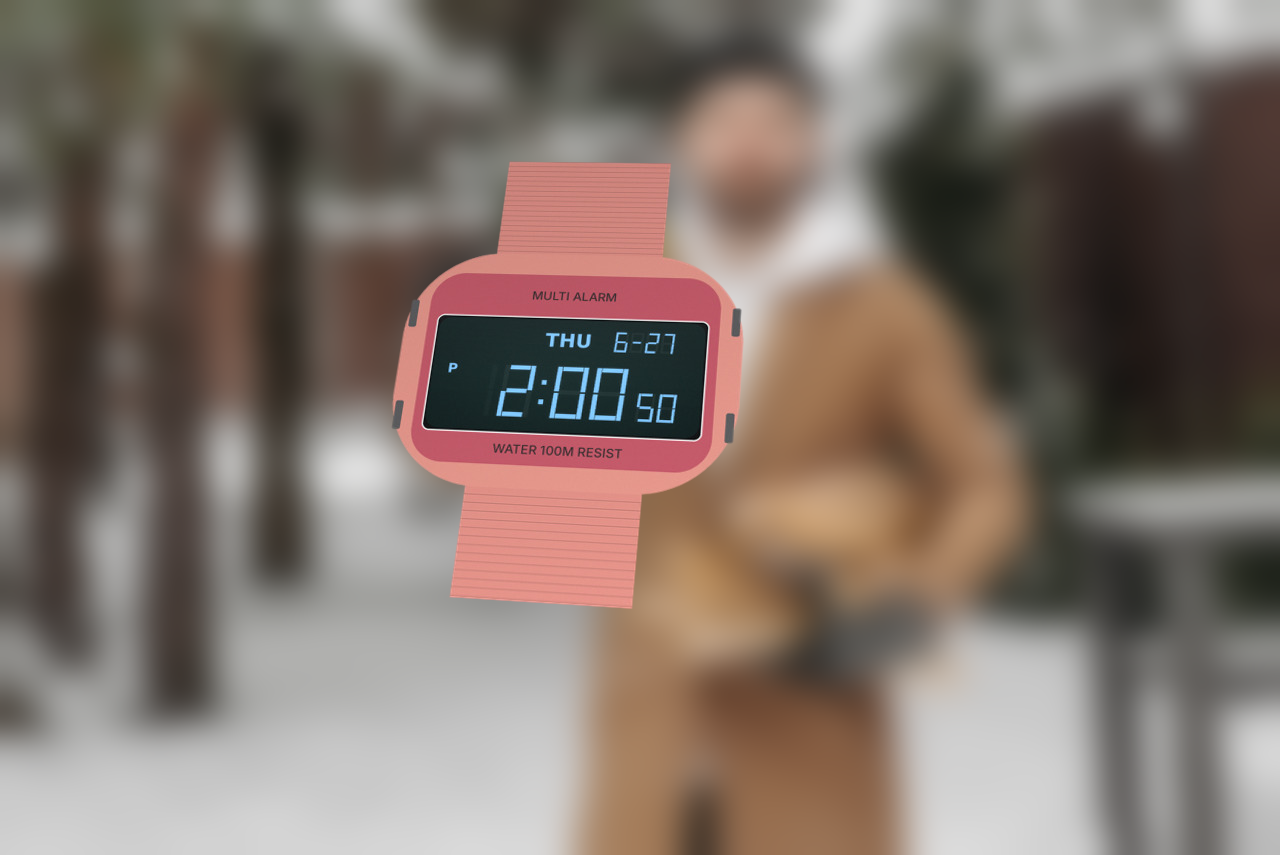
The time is 2:00:50
